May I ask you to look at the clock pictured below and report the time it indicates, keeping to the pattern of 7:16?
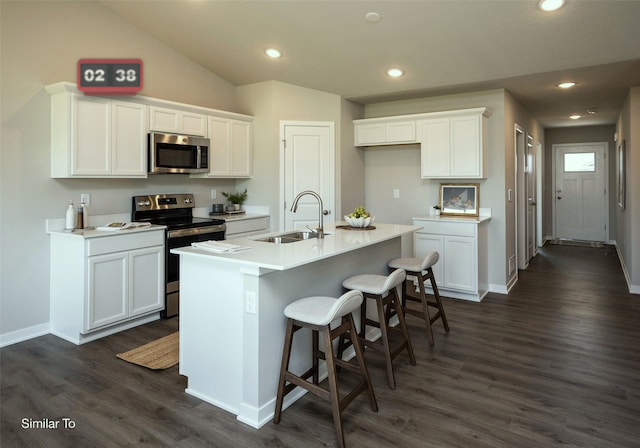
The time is 2:38
